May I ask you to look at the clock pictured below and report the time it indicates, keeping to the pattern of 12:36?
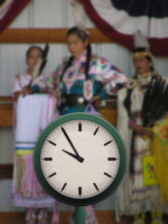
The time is 9:55
